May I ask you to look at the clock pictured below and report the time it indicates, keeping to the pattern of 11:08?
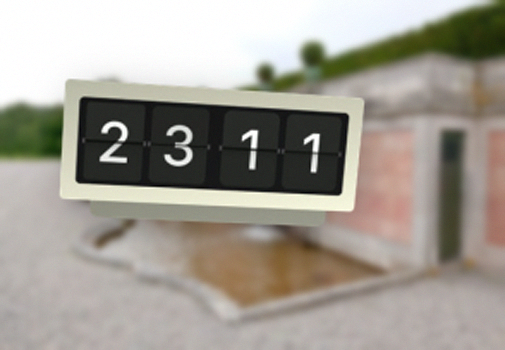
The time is 23:11
